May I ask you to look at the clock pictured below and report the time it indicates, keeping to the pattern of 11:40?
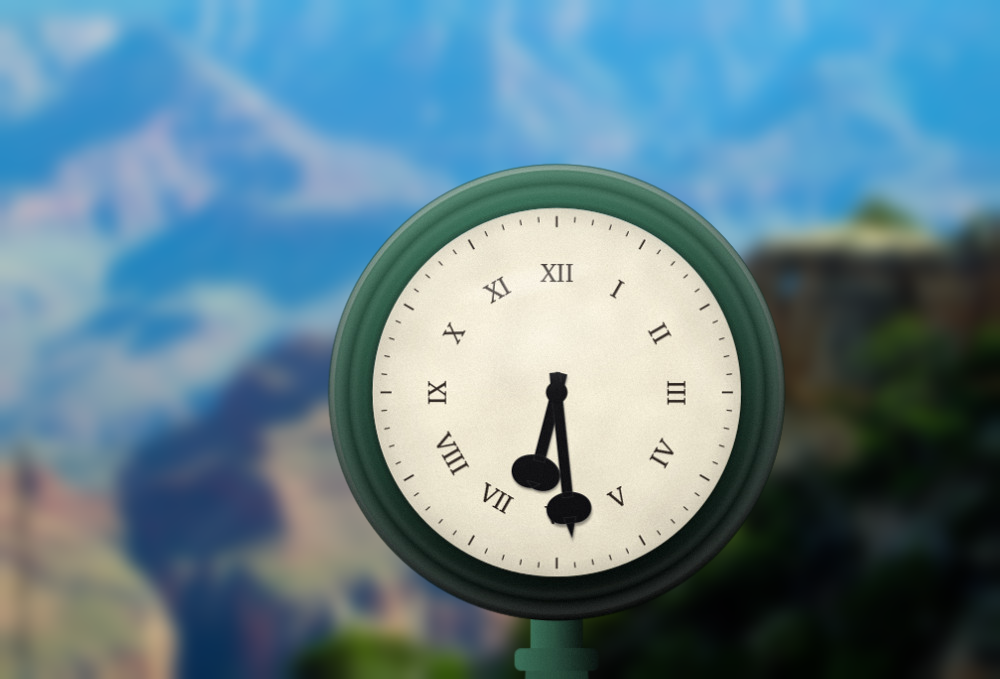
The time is 6:29
